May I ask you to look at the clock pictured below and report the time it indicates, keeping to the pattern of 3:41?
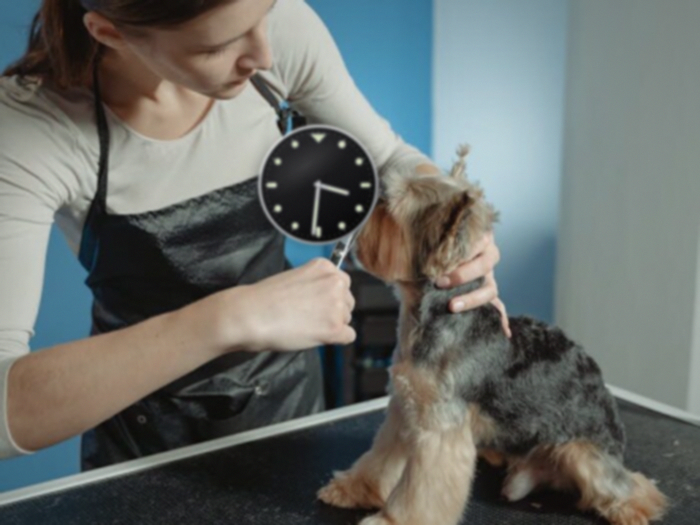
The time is 3:31
